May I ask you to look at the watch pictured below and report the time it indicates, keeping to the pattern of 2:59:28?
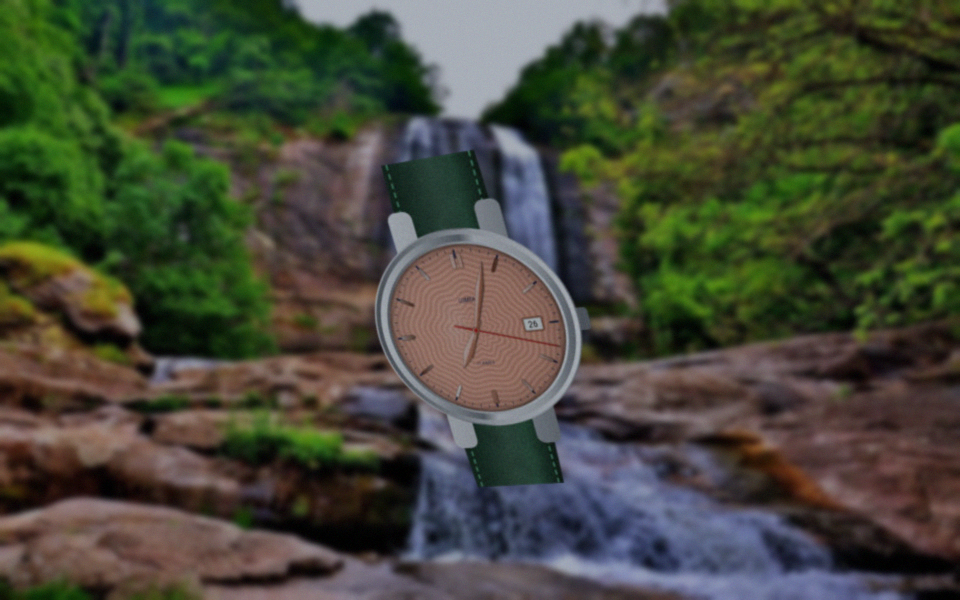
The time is 7:03:18
